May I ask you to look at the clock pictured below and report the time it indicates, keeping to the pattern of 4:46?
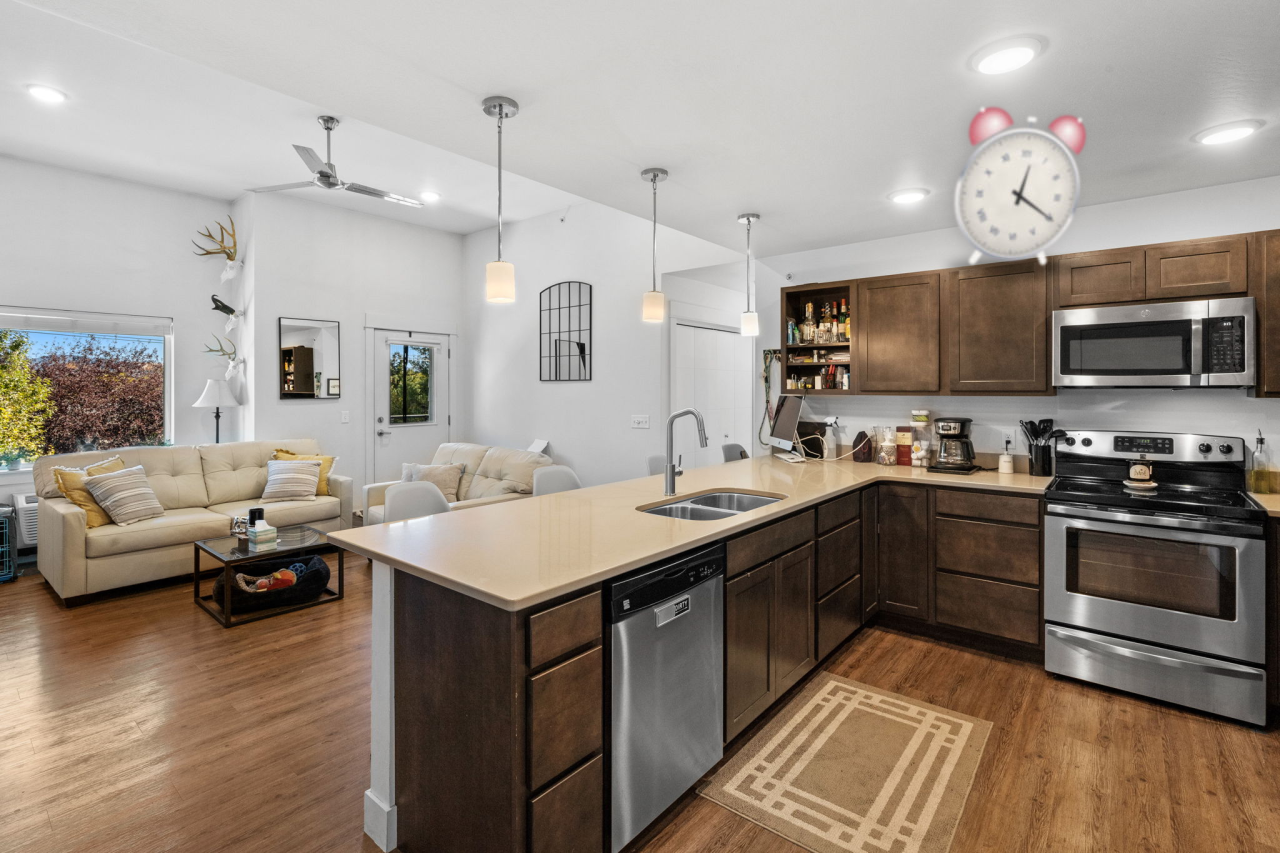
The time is 12:20
